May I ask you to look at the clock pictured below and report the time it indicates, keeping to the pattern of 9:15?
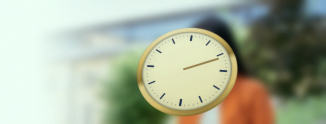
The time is 2:11
